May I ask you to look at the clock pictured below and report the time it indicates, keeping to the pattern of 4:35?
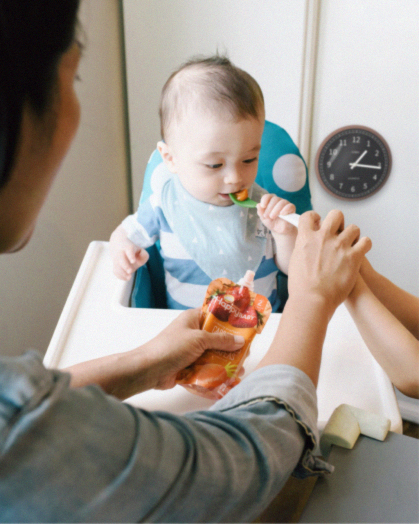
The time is 1:16
